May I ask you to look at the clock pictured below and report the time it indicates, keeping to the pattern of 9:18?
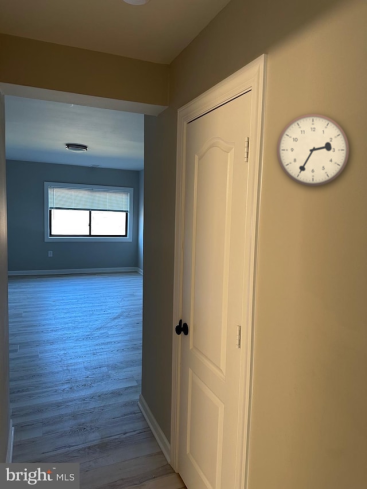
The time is 2:35
